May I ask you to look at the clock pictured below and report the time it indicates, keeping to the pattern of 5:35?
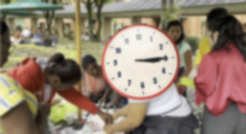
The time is 3:15
